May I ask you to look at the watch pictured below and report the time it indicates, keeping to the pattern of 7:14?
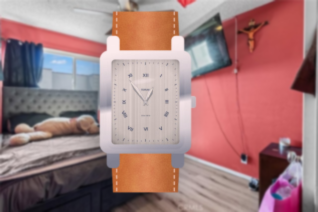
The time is 12:54
